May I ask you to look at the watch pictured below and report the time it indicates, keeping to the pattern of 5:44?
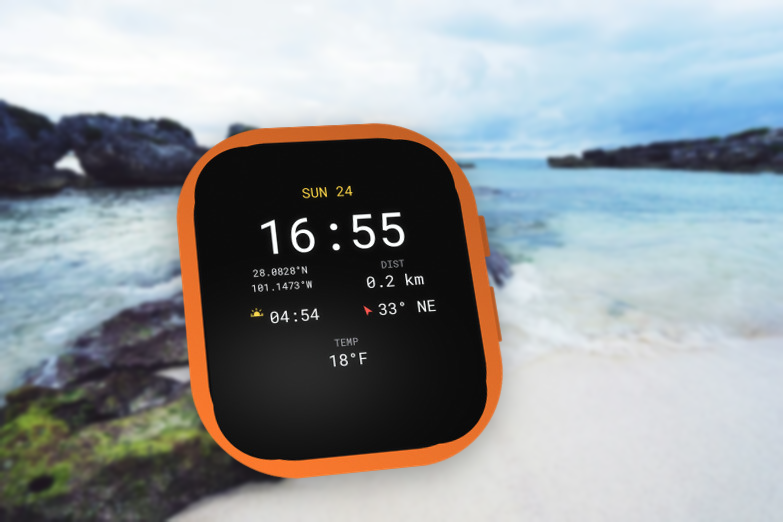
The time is 16:55
